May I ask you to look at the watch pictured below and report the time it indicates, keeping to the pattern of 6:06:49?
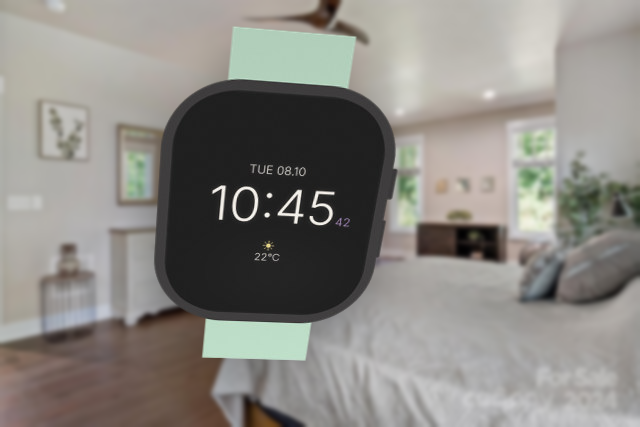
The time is 10:45:42
